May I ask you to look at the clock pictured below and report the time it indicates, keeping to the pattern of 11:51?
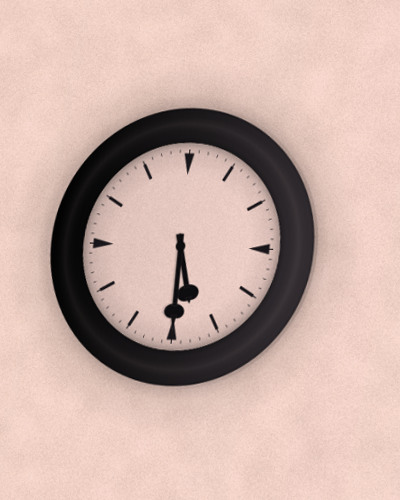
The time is 5:30
